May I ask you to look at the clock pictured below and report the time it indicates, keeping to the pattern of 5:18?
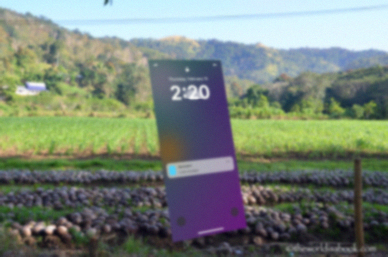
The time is 2:20
